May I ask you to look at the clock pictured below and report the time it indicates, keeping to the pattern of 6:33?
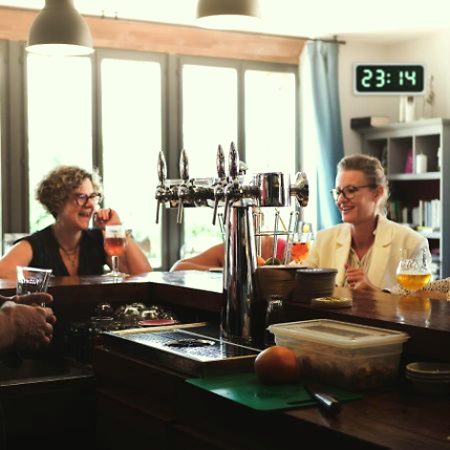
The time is 23:14
